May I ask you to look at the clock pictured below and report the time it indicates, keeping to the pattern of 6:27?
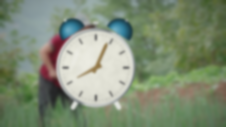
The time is 8:04
